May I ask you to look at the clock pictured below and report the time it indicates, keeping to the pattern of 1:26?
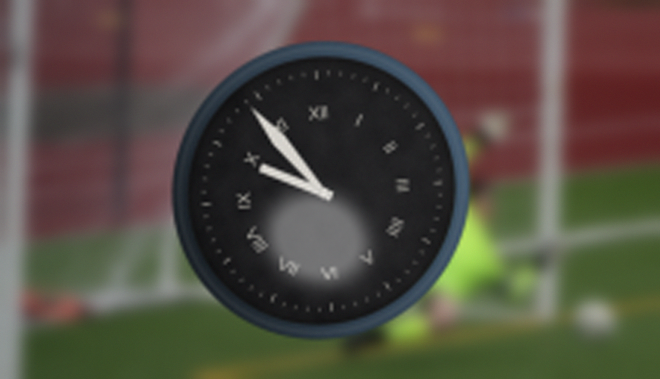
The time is 9:54
